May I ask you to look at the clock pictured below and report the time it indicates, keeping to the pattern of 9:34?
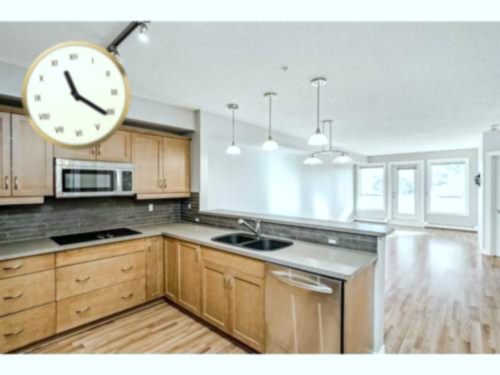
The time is 11:21
